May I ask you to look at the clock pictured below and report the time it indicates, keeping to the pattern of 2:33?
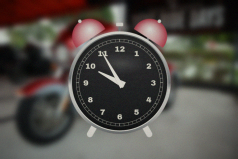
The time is 9:55
